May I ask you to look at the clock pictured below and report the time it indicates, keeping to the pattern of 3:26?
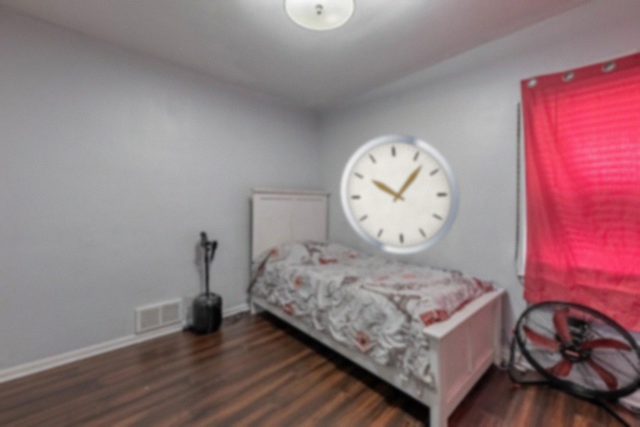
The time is 10:07
